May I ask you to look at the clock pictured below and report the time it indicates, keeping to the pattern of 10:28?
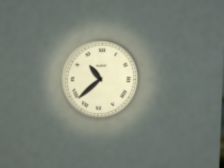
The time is 10:38
